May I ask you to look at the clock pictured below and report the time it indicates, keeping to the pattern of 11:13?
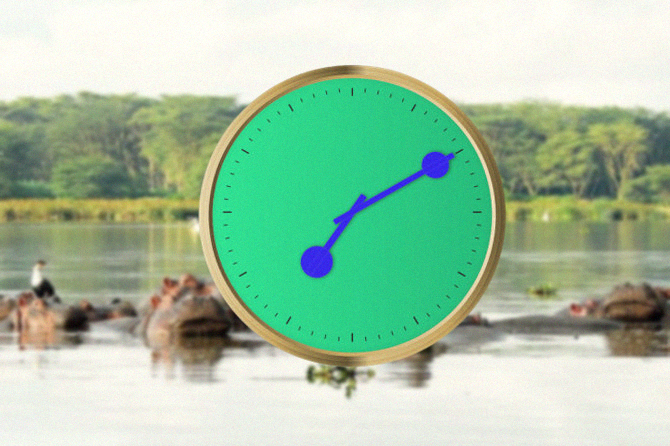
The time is 7:10
